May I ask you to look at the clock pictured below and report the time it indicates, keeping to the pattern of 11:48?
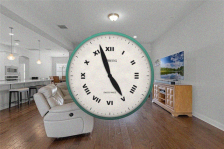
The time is 4:57
